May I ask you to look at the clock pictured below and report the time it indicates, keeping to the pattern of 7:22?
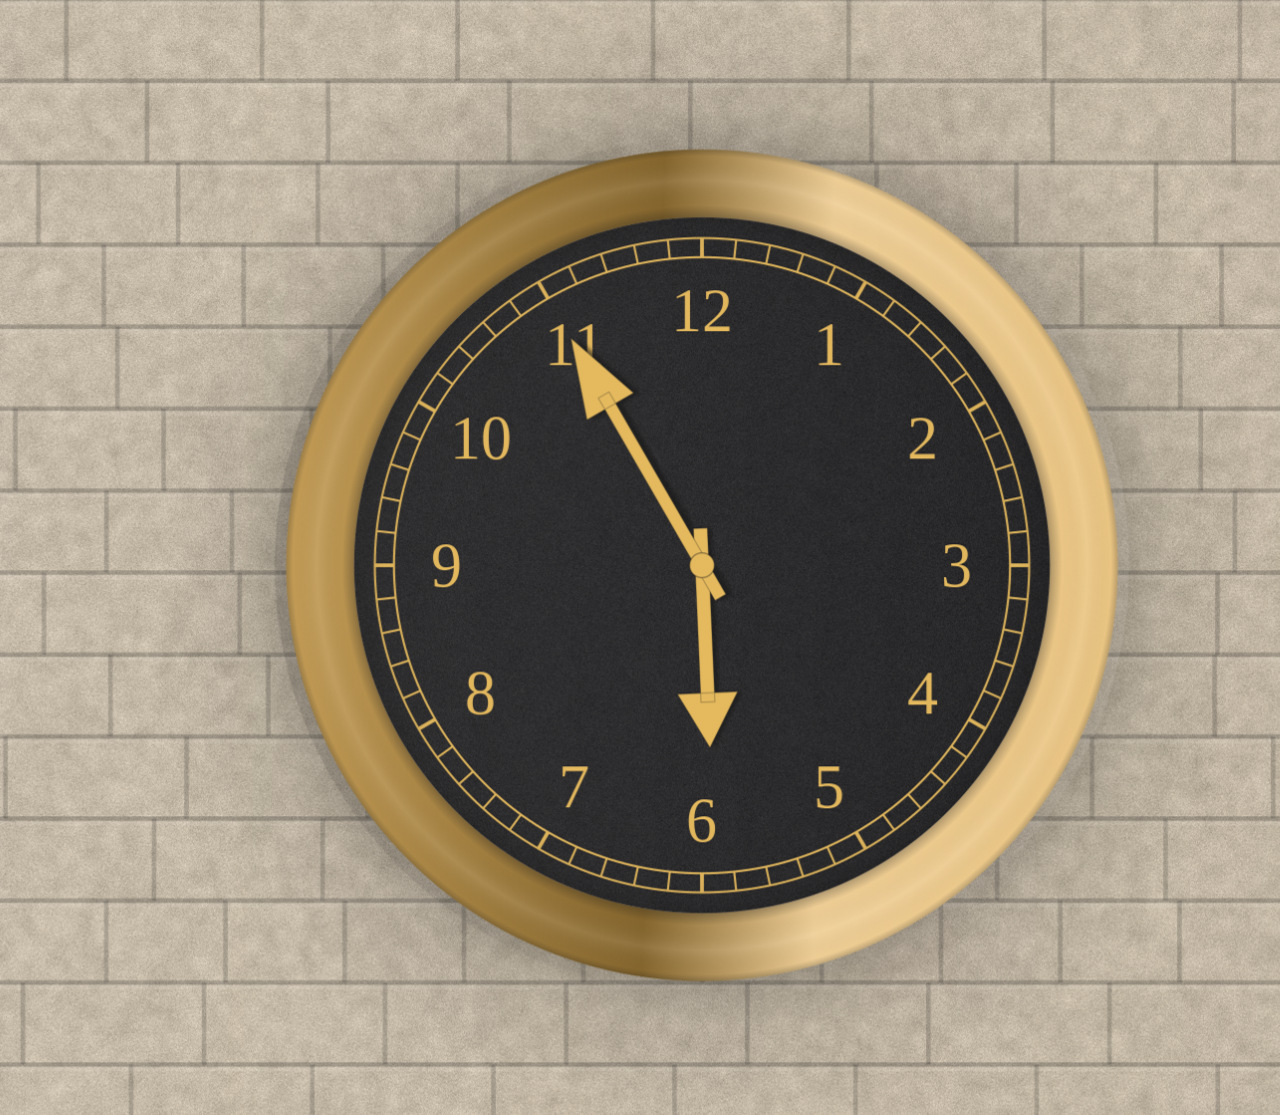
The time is 5:55
